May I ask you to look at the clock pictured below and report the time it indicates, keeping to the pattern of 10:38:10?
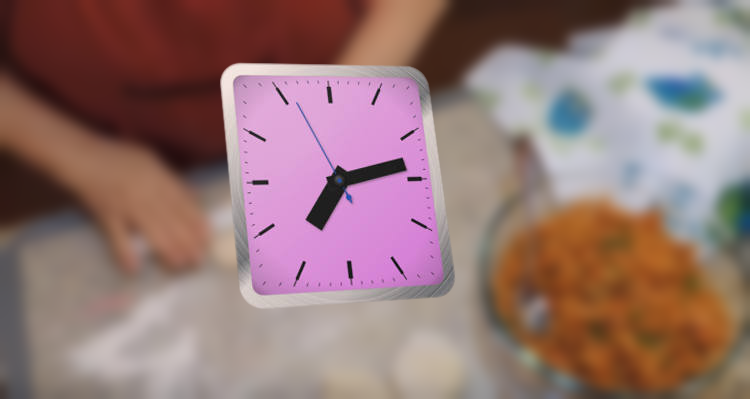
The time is 7:12:56
